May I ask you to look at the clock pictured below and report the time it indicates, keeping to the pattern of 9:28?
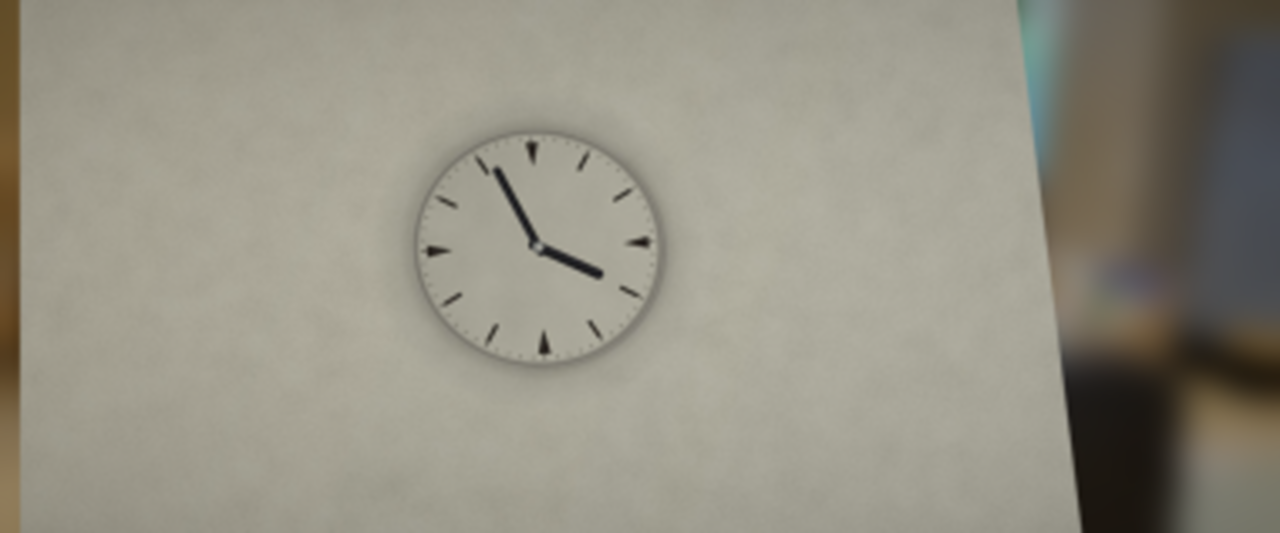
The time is 3:56
